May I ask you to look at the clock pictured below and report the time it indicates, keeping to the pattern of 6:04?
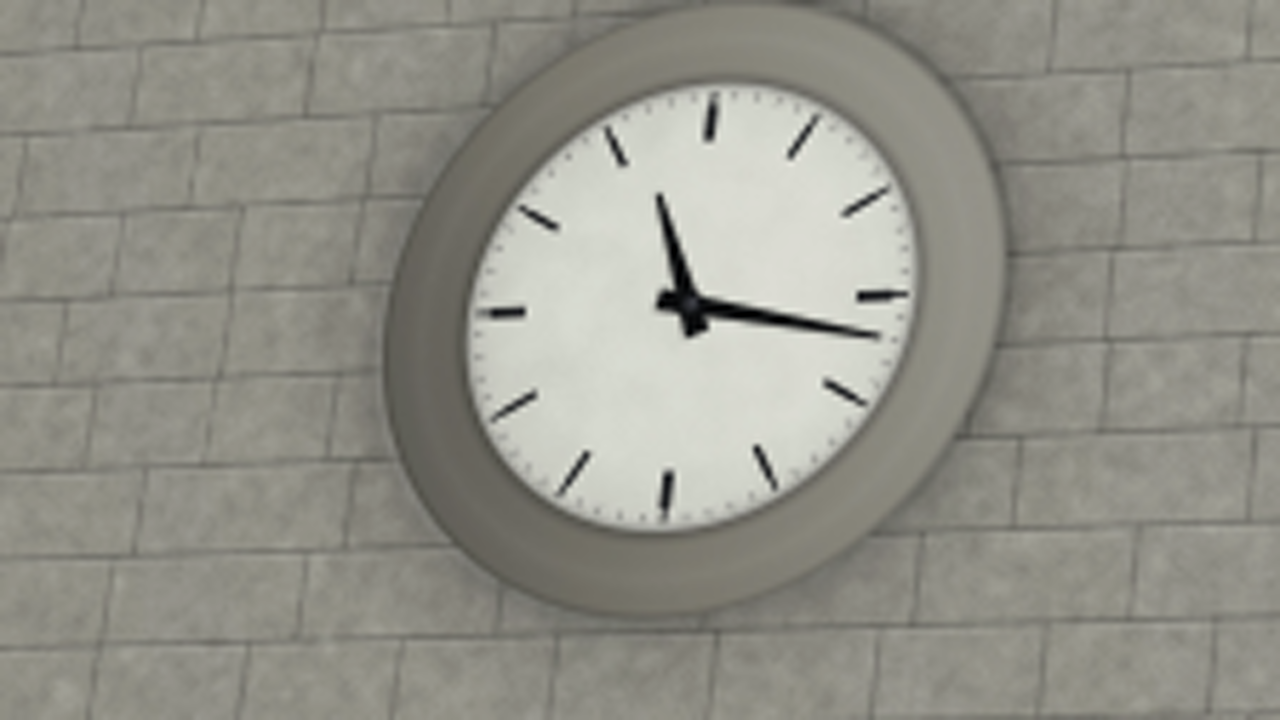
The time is 11:17
